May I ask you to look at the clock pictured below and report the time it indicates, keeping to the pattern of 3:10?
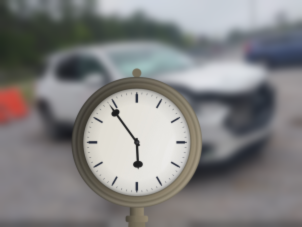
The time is 5:54
